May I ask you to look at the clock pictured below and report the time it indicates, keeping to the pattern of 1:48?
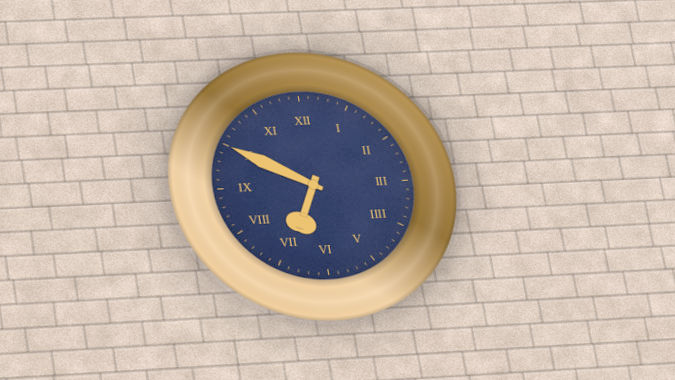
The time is 6:50
